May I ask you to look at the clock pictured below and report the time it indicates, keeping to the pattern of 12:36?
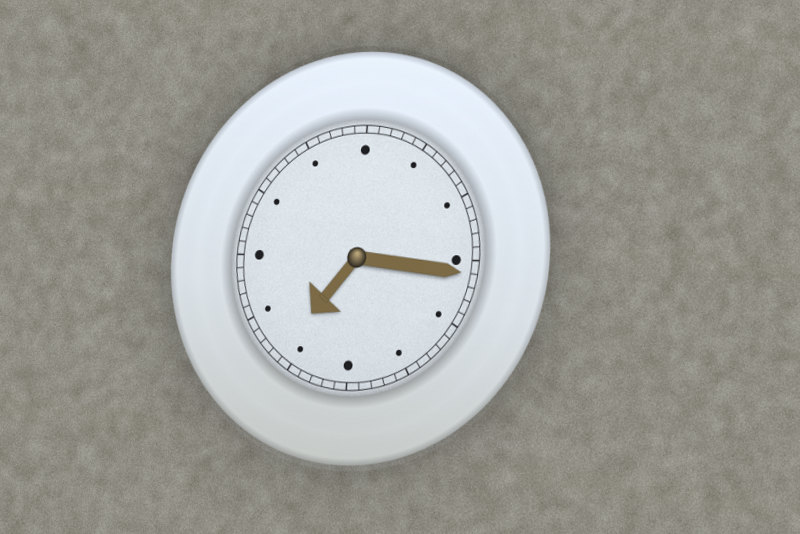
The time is 7:16
